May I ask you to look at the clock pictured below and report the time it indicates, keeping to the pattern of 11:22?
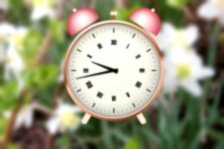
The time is 9:43
